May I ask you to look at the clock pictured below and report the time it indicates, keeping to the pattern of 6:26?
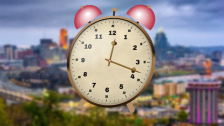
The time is 12:18
